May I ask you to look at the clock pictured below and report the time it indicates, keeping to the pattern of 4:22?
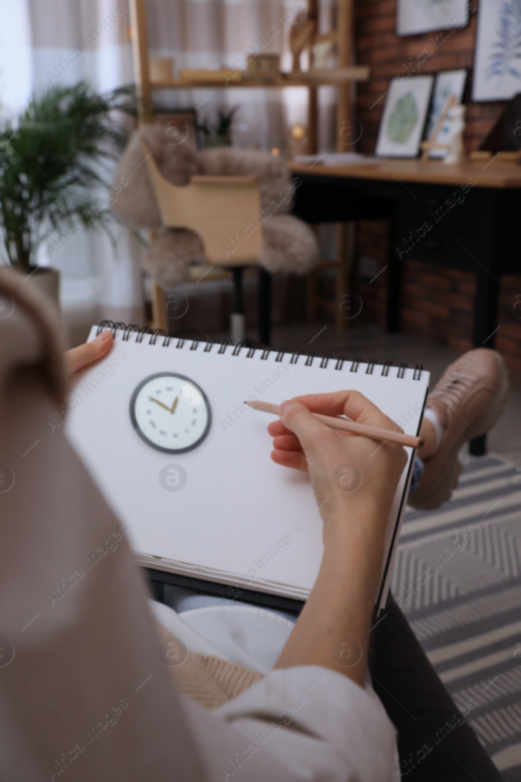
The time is 12:51
